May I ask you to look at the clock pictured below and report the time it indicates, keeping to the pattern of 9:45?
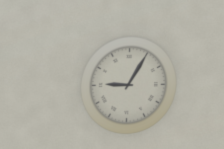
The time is 9:05
